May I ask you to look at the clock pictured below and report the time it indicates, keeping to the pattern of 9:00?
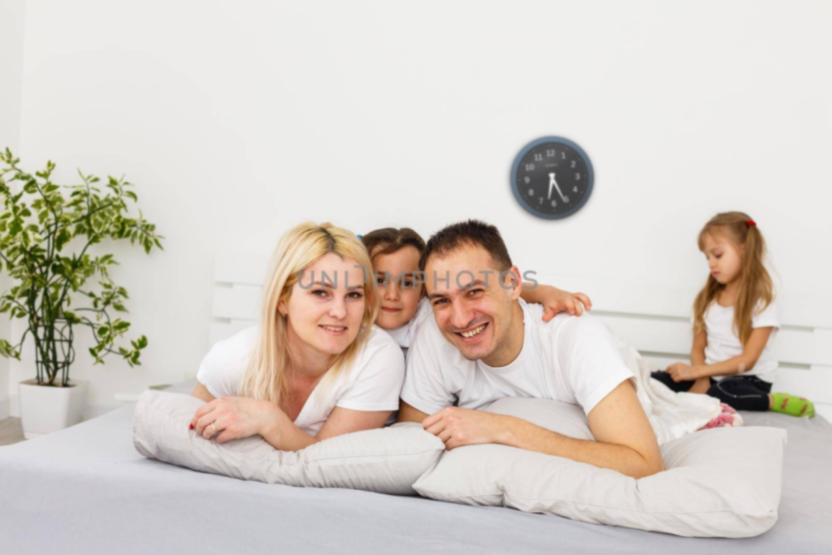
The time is 6:26
